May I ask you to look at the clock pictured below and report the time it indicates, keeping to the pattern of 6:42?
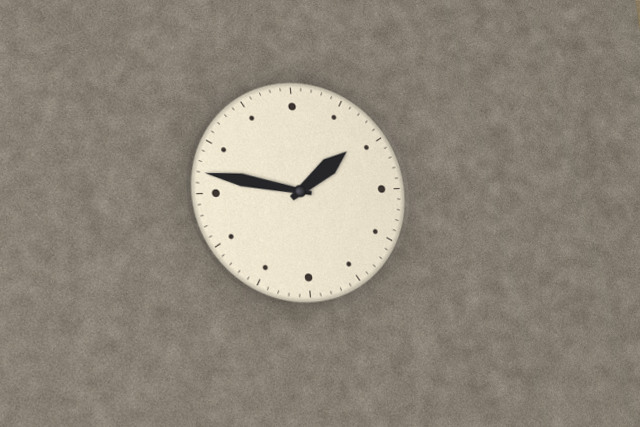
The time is 1:47
